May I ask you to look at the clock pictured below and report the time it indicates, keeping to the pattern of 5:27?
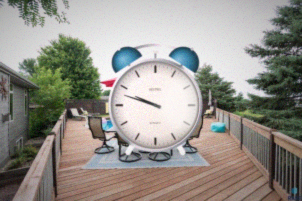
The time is 9:48
